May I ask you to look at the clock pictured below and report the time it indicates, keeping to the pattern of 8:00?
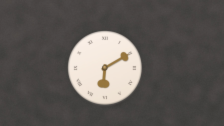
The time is 6:10
